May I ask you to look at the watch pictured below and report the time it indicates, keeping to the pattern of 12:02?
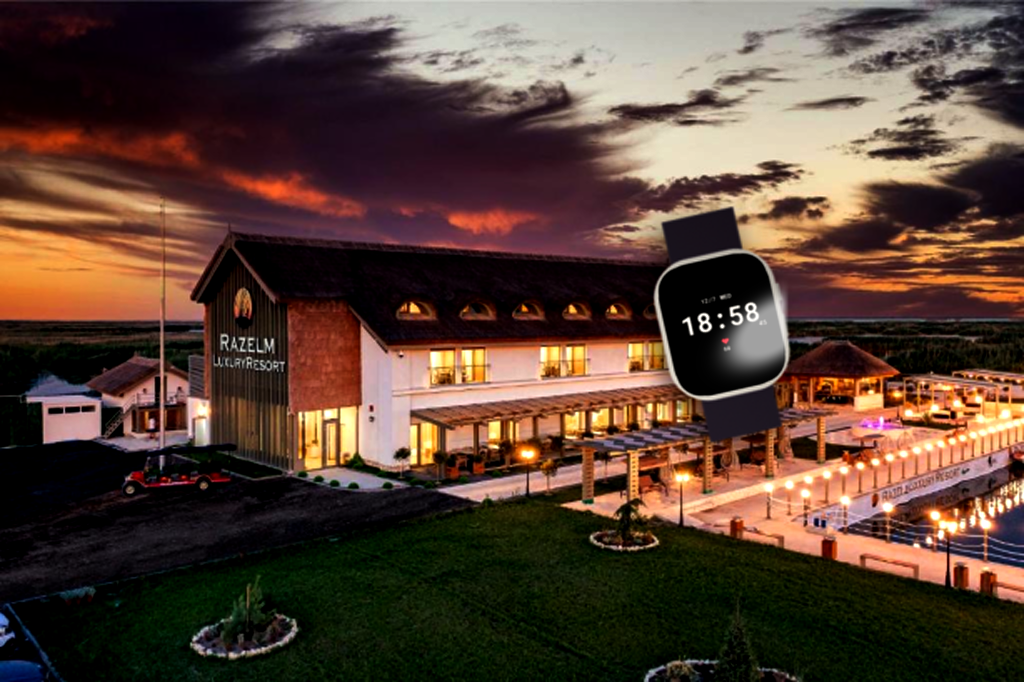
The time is 18:58
